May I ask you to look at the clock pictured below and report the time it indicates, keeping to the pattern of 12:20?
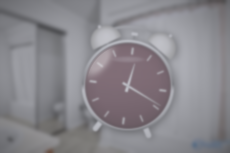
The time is 12:19
